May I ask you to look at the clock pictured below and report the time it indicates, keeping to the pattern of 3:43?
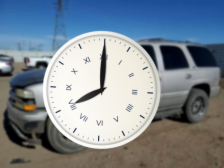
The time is 8:00
